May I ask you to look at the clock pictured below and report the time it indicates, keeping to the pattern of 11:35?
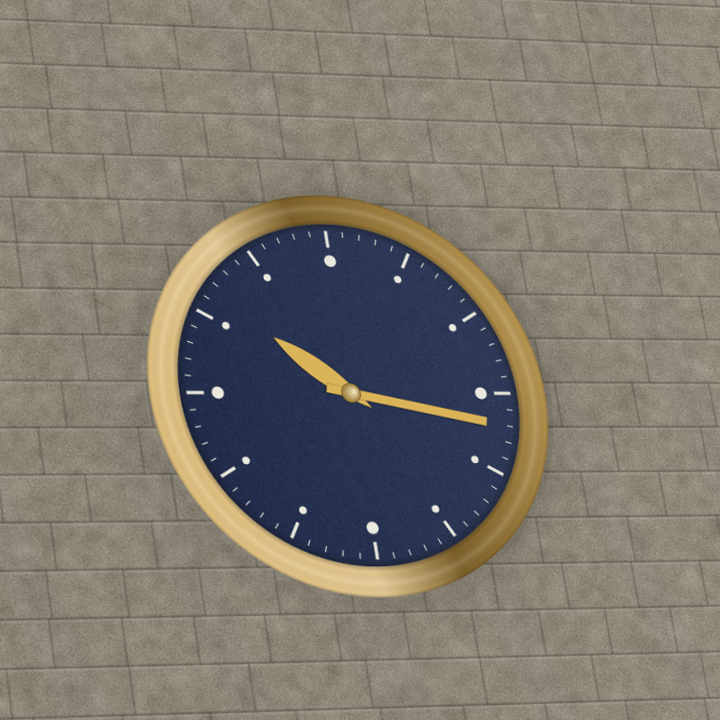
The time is 10:17
